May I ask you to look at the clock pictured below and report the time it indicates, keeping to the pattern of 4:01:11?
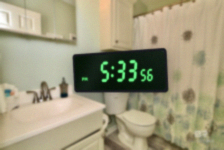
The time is 5:33:56
